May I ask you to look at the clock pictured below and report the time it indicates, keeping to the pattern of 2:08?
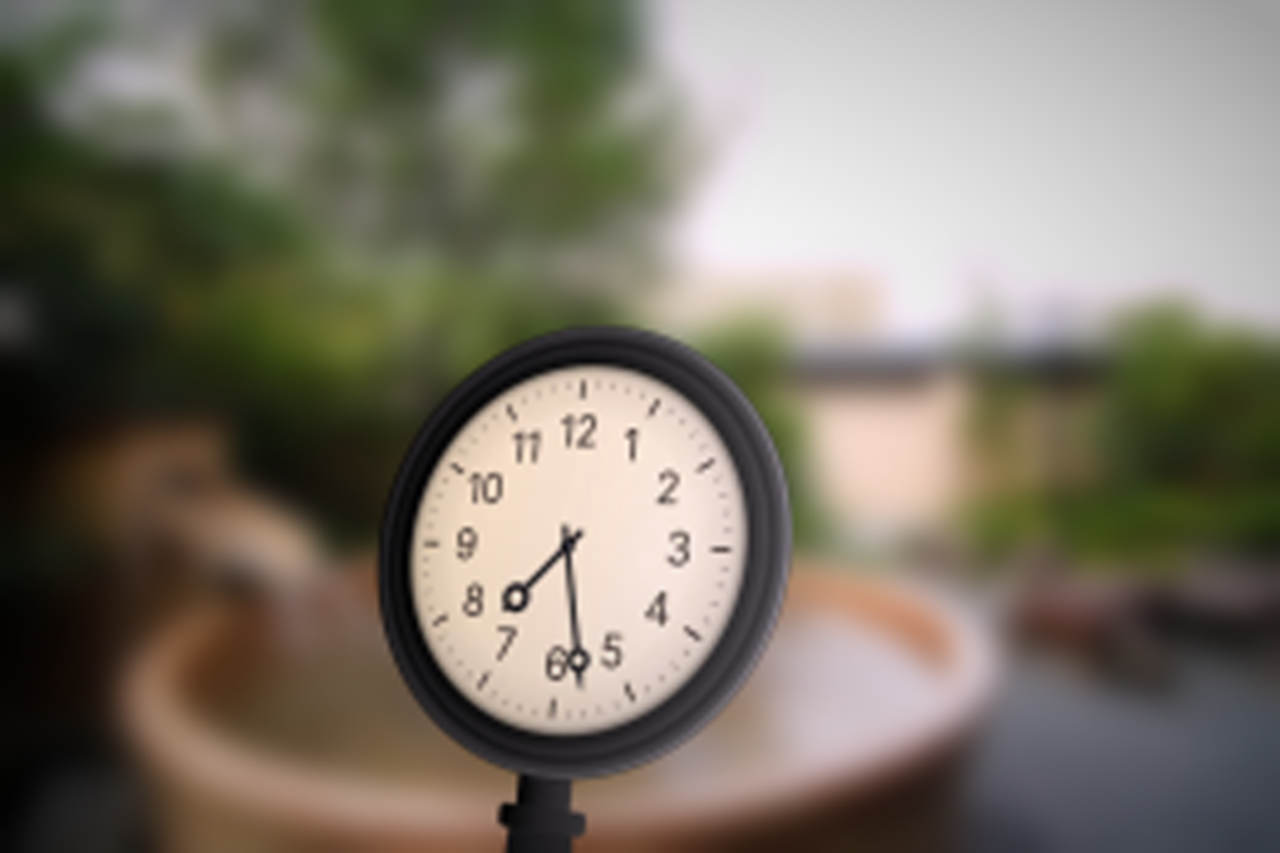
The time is 7:28
